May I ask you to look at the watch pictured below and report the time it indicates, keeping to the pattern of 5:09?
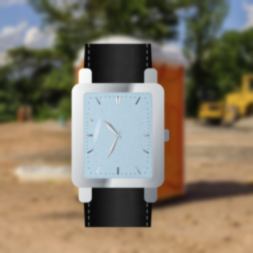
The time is 10:34
